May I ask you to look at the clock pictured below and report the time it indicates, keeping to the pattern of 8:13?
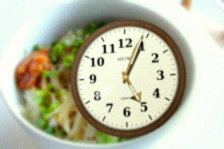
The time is 5:04
